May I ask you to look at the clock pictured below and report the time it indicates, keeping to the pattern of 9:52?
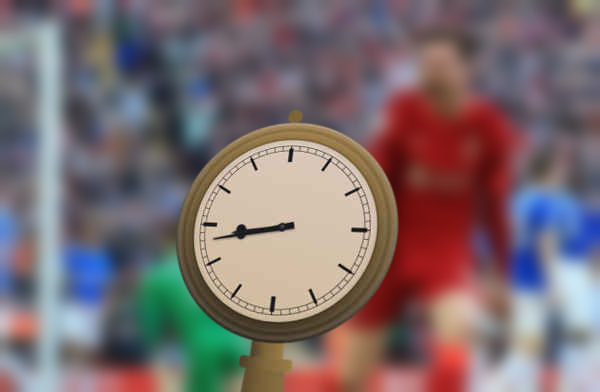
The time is 8:43
